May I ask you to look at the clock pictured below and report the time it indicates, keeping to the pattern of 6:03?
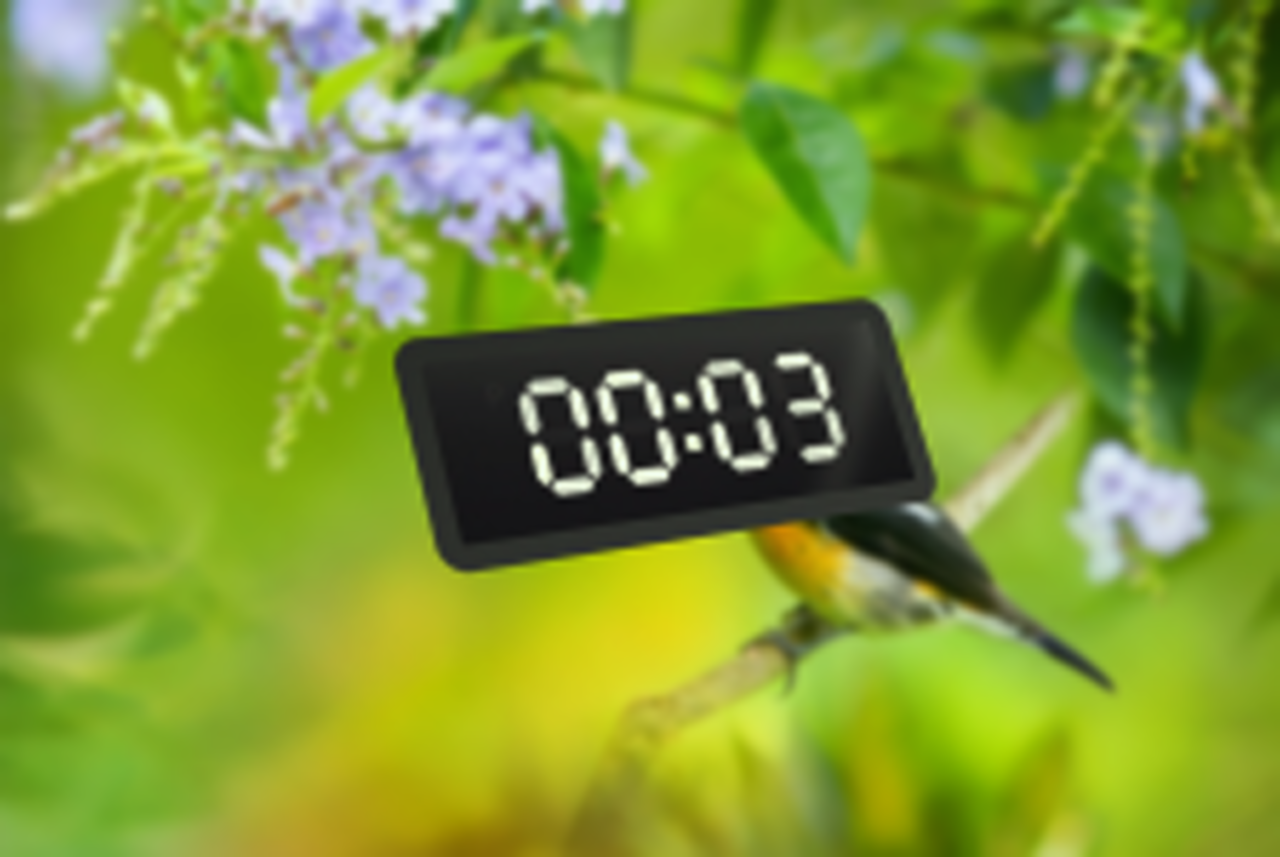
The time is 0:03
